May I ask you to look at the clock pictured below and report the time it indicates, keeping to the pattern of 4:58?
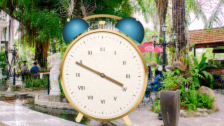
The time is 3:49
